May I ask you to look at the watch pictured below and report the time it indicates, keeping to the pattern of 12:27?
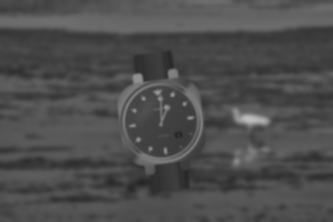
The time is 1:01
